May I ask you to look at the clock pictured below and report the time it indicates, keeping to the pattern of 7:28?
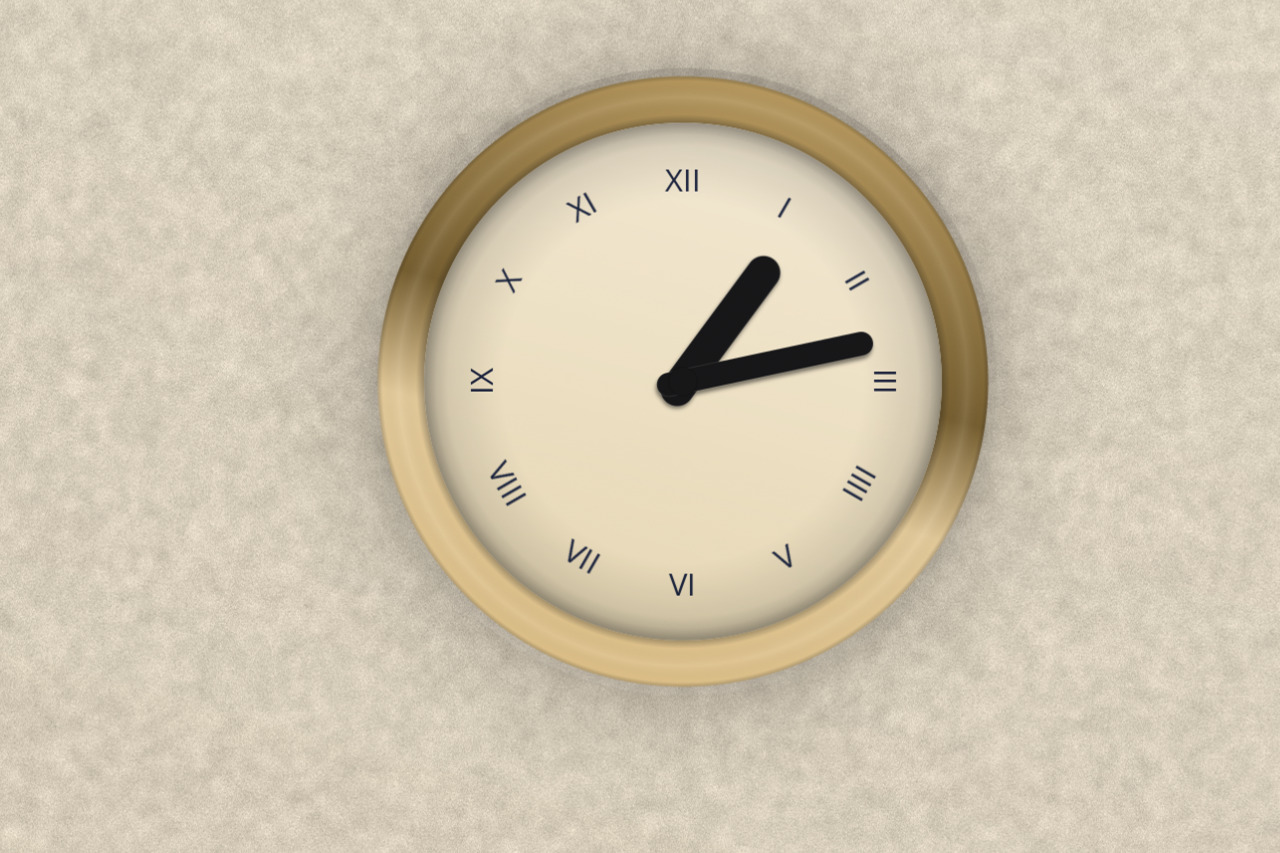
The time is 1:13
